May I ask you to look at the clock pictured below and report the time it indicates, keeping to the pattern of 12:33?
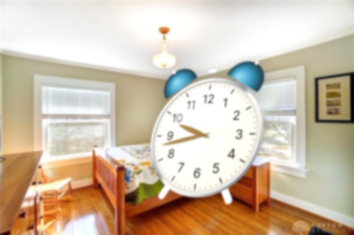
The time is 9:43
